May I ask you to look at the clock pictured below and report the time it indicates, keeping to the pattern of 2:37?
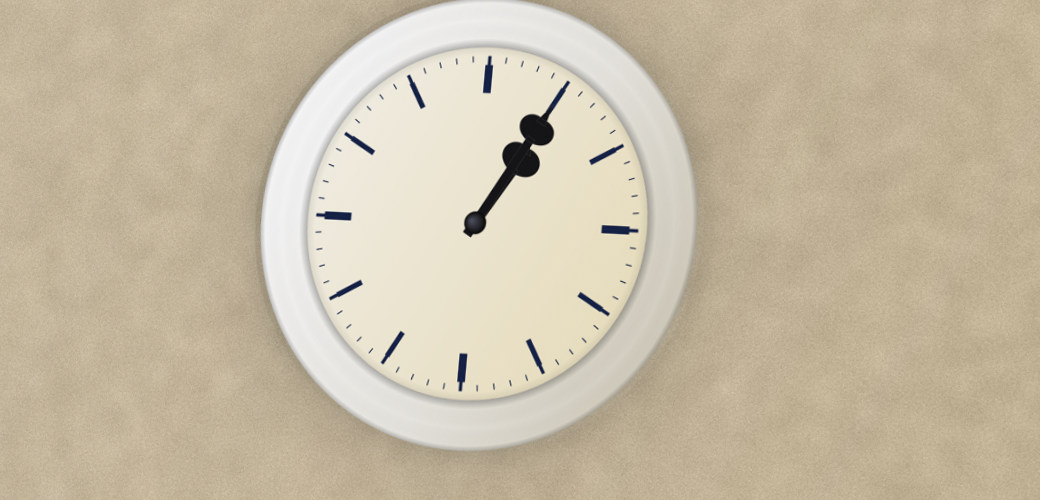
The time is 1:05
